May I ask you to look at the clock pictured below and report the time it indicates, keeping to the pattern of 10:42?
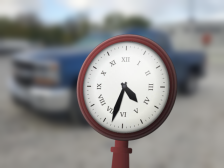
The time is 4:33
